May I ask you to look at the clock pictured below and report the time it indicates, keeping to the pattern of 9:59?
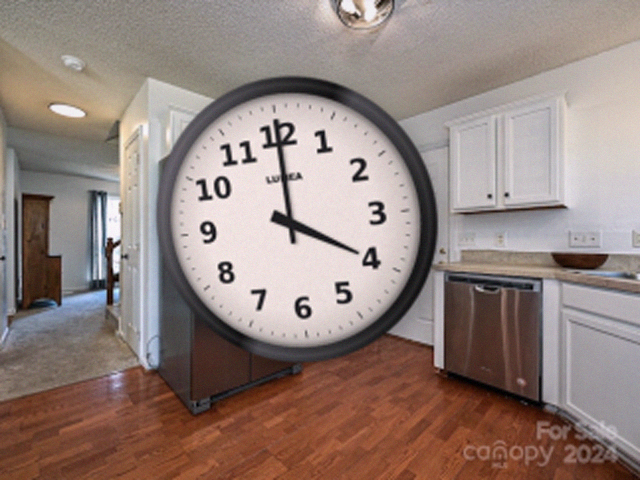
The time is 4:00
